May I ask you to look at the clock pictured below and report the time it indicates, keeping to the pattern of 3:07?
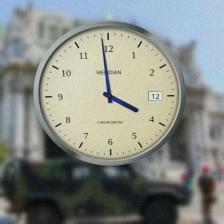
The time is 3:59
